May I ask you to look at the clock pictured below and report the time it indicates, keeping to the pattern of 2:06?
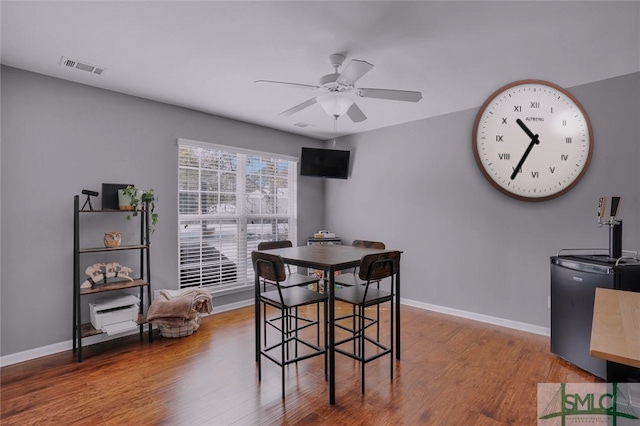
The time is 10:35
